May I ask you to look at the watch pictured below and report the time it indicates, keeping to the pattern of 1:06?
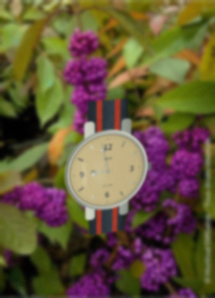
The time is 8:58
